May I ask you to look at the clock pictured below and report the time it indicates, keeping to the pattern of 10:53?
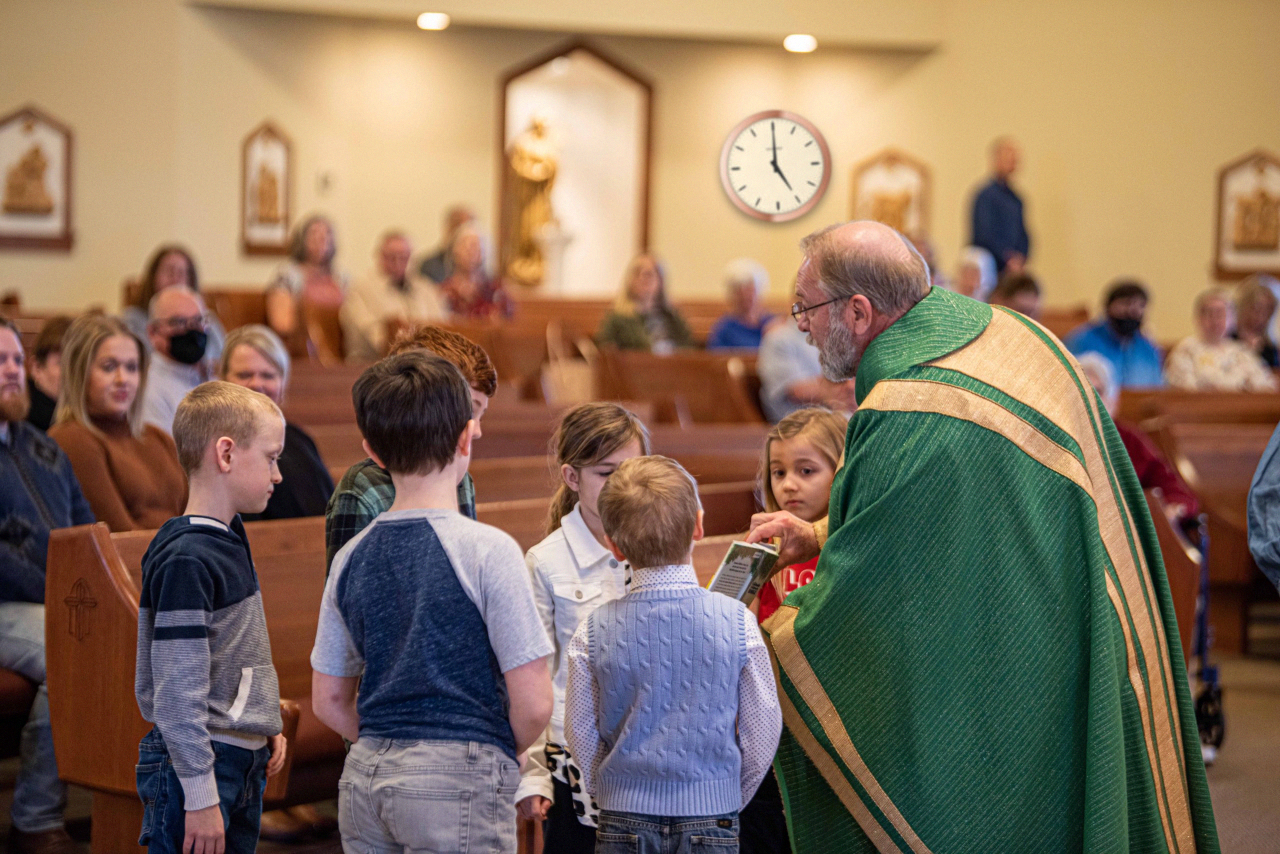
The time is 5:00
